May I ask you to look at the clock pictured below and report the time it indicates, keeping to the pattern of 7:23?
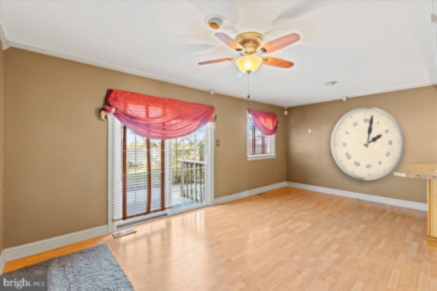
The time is 2:02
